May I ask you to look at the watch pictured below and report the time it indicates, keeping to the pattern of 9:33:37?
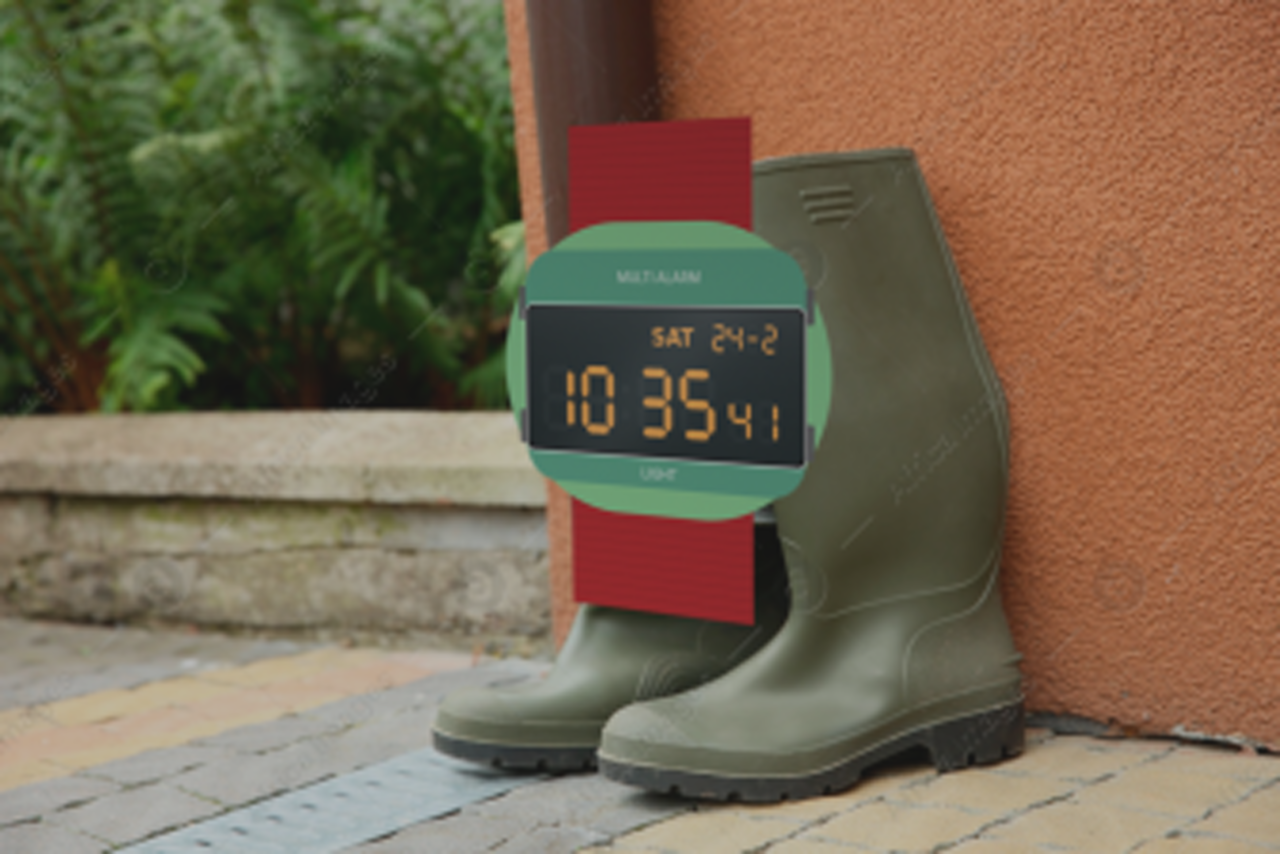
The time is 10:35:41
